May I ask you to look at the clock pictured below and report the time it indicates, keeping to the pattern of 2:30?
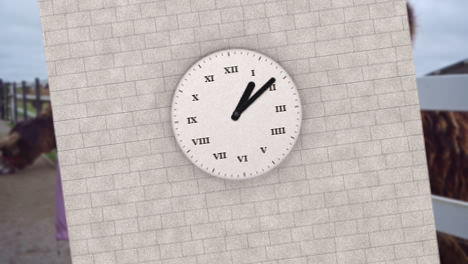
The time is 1:09
